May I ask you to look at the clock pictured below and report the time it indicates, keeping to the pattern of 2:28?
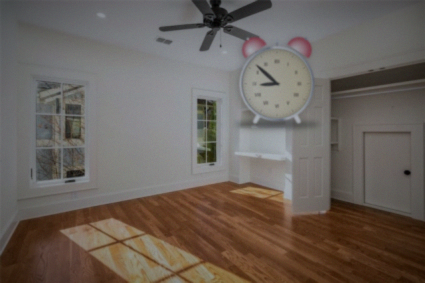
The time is 8:52
